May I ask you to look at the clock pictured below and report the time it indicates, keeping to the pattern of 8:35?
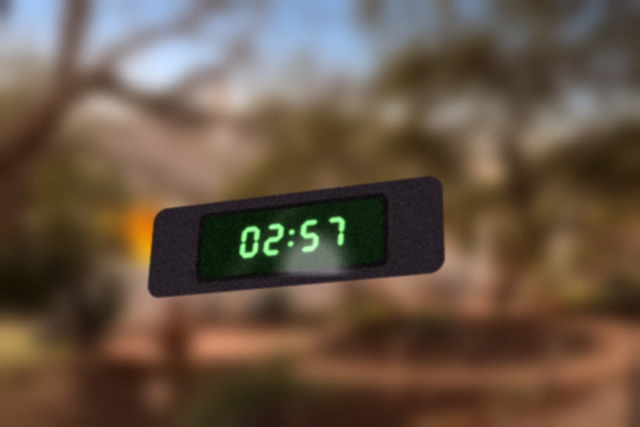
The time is 2:57
